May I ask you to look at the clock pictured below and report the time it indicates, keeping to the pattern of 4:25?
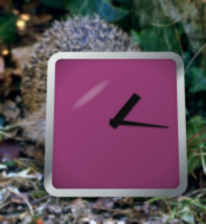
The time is 1:16
